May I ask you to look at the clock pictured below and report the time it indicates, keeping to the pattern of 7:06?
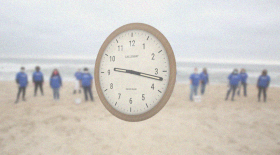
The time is 9:17
